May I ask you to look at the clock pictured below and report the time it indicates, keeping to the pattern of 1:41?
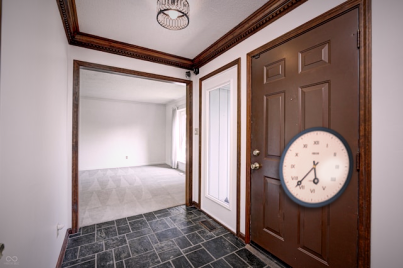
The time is 5:37
